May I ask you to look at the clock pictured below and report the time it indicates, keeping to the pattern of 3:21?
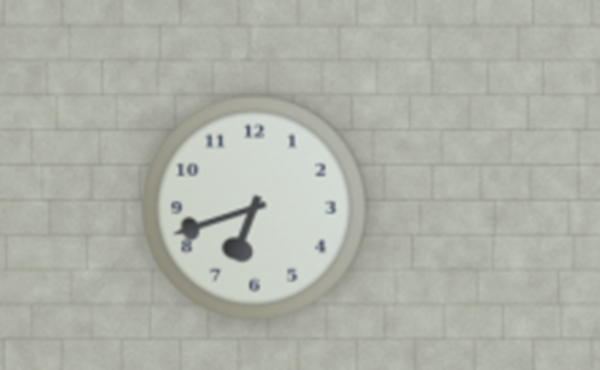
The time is 6:42
